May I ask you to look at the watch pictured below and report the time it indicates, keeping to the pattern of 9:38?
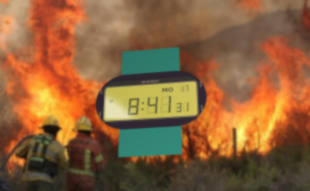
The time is 8:41
